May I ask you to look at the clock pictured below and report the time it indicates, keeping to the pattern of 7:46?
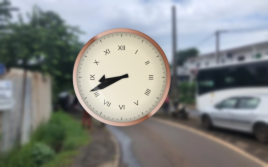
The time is 8:41
